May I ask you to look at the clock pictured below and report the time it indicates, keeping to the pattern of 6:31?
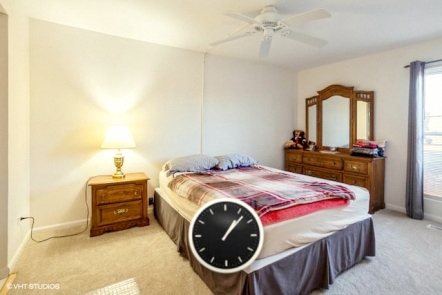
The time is 1:07
